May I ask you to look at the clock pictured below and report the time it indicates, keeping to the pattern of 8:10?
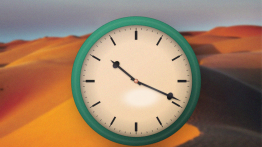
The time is 10:19
